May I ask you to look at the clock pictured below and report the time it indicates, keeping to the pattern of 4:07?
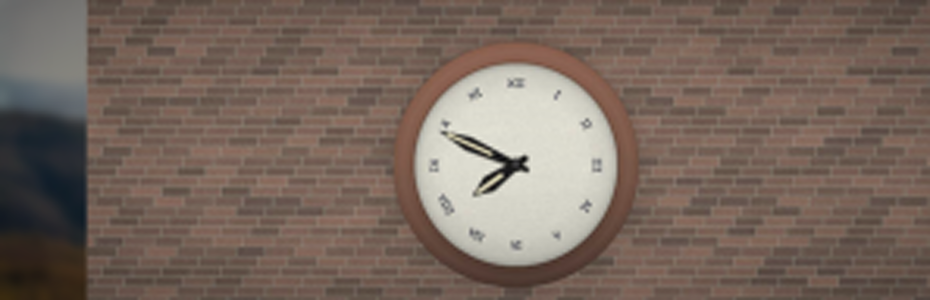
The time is 7:49
